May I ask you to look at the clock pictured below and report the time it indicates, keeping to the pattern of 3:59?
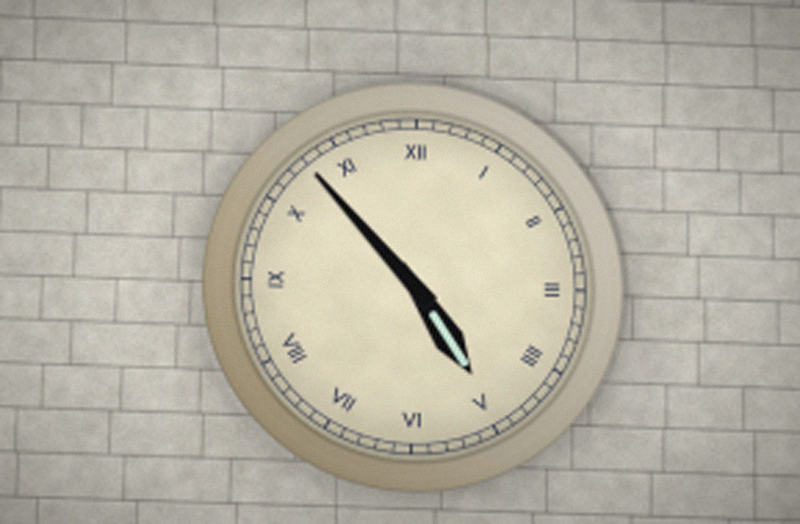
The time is 4:53
